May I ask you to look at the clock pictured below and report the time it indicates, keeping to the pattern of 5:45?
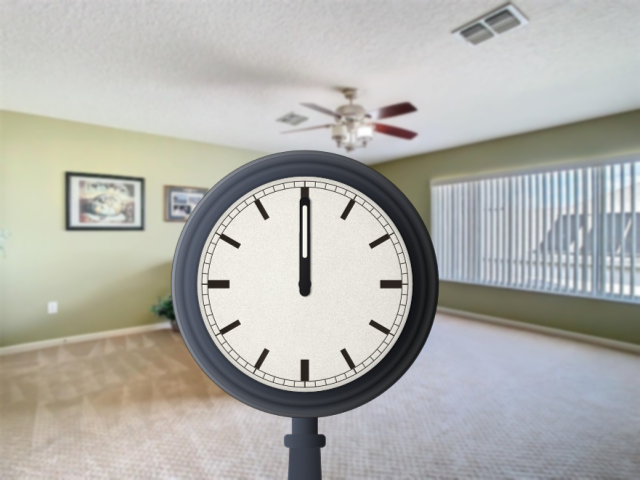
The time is 12:00
